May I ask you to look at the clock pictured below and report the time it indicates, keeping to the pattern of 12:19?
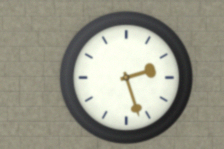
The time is 2:27
